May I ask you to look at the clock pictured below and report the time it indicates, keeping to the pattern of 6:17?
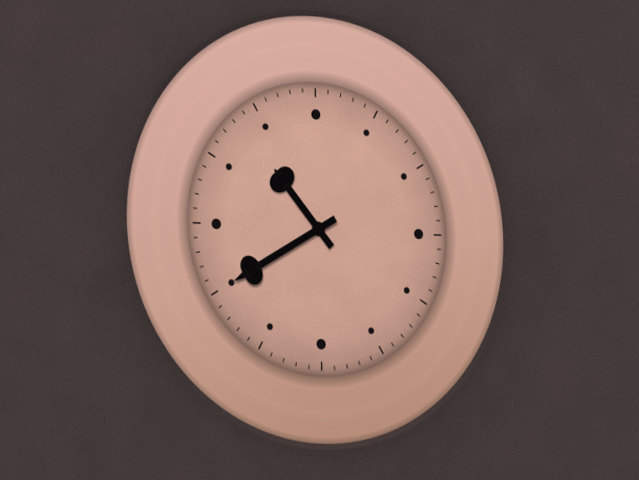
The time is 10:40
